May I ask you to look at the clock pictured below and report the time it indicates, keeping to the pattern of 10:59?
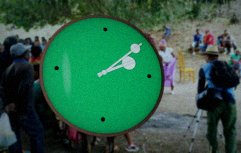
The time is 2:08
